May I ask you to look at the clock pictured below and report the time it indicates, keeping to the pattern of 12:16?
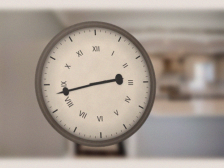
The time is 2:43
